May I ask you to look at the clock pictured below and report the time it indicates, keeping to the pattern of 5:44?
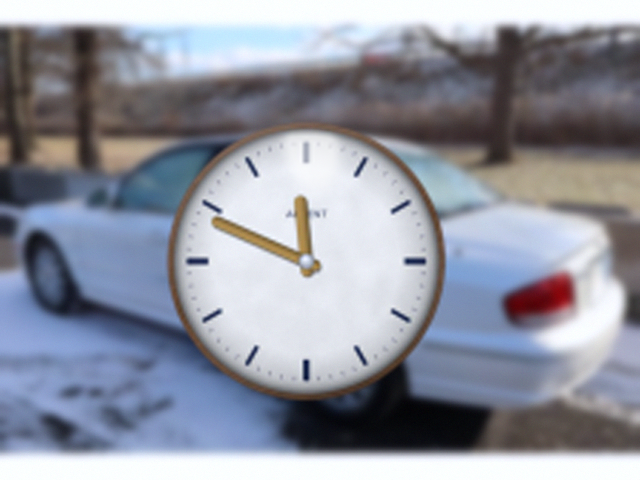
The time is 11:49
